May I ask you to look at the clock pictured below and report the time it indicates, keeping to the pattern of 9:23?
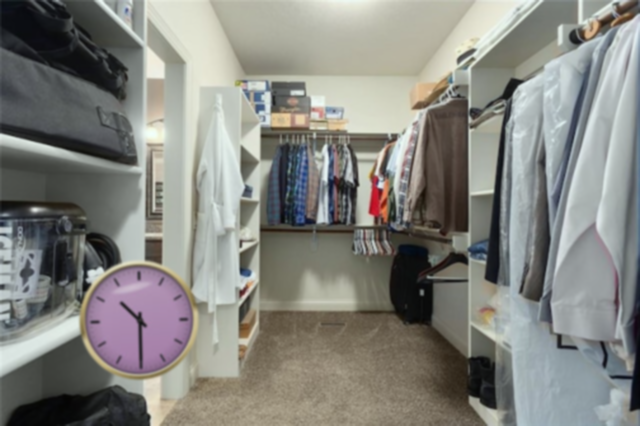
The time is 10:30
